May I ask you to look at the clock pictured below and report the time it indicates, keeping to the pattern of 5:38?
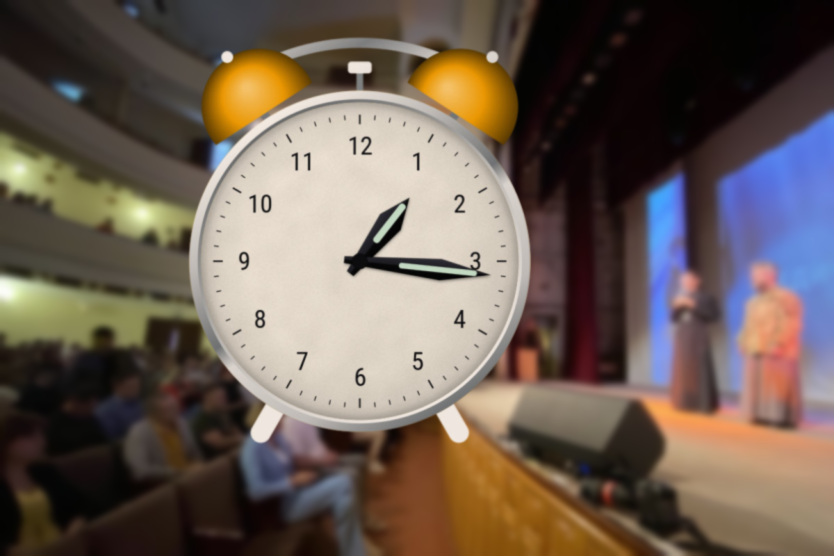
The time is 1:16
